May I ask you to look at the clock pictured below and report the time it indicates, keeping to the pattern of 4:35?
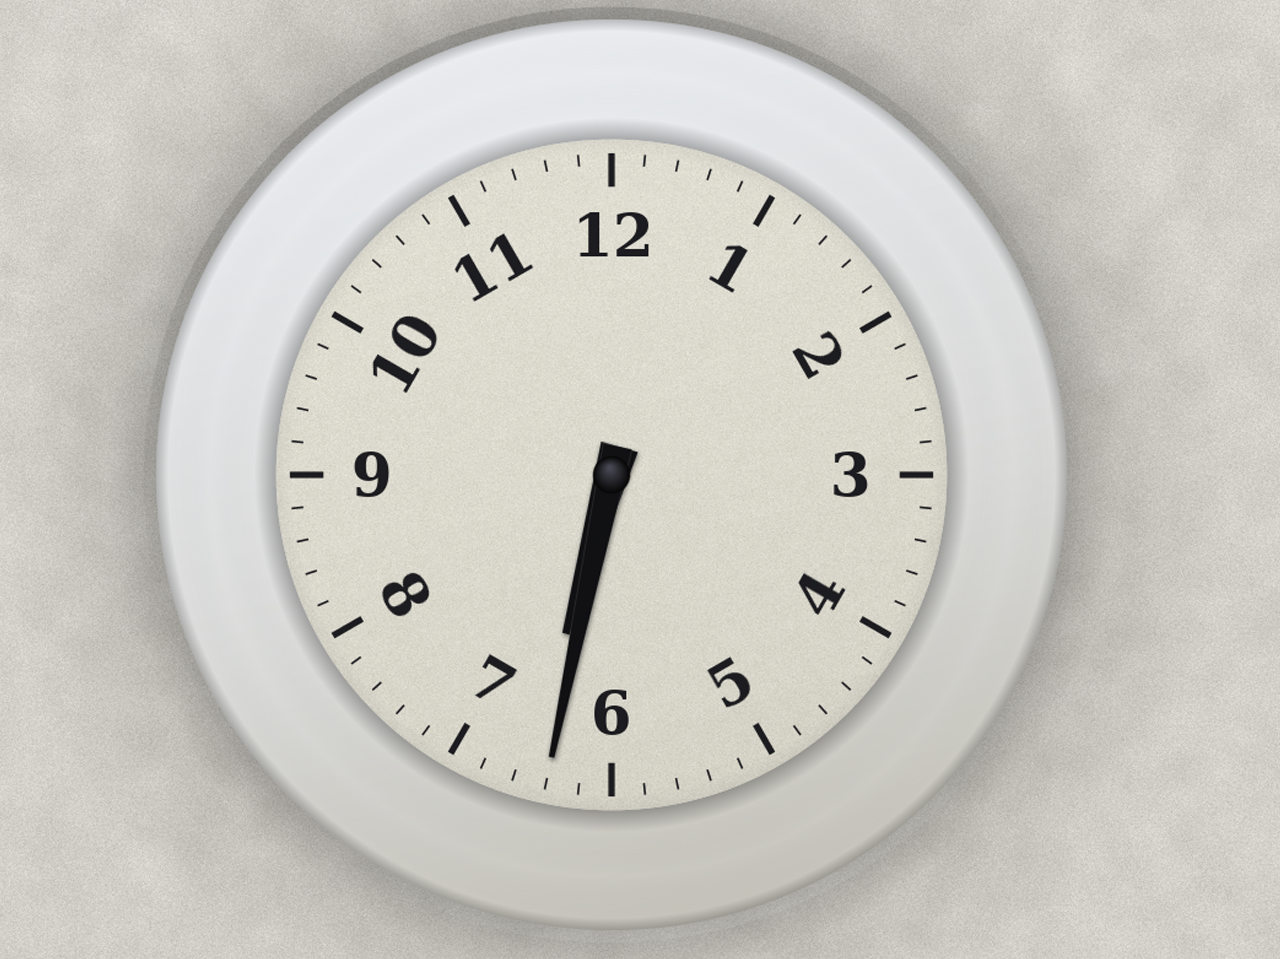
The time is 6:32
